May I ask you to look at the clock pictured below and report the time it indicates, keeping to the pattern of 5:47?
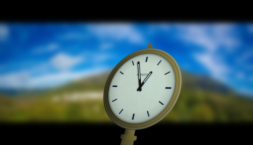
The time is 12:57
